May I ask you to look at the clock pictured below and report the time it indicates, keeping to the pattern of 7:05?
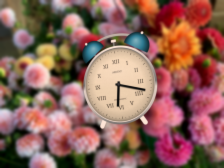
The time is 6:18
